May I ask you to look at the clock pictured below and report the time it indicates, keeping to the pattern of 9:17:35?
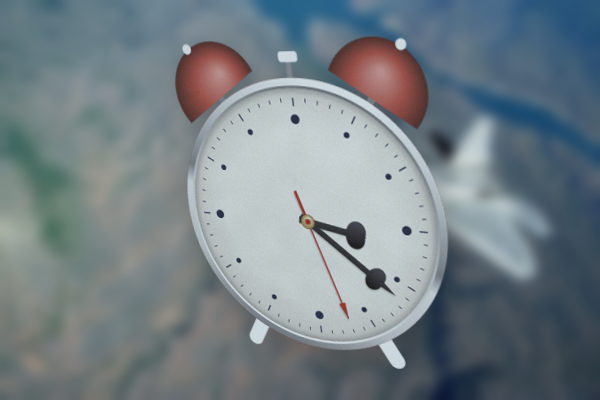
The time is 3:21:27
